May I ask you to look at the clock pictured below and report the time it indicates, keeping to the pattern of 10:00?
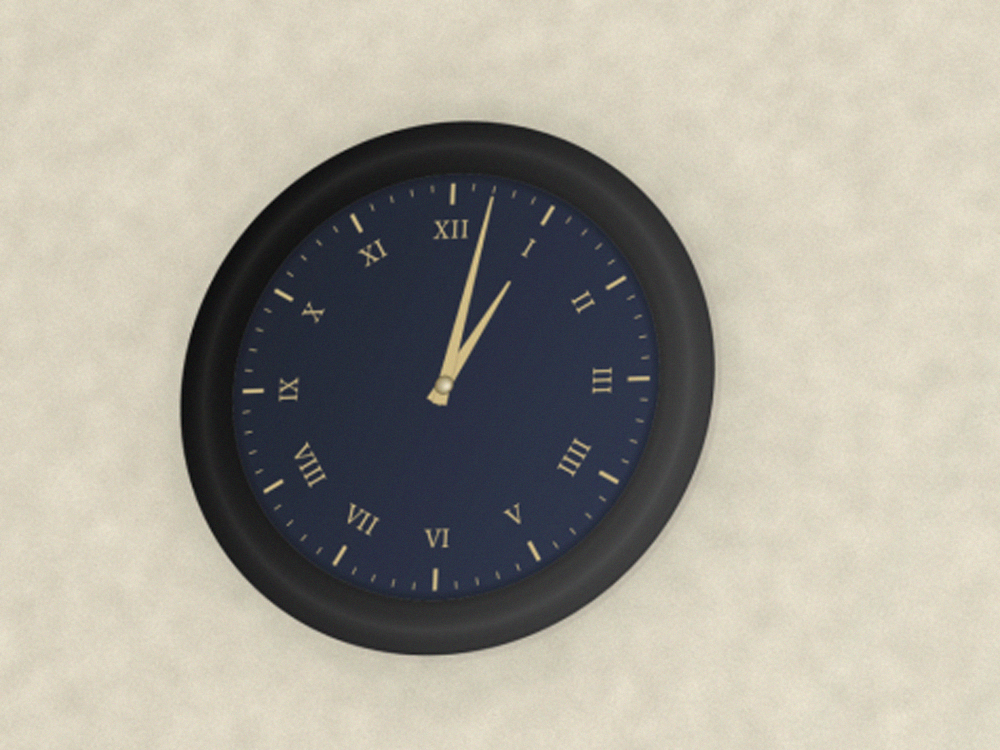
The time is 1:02
